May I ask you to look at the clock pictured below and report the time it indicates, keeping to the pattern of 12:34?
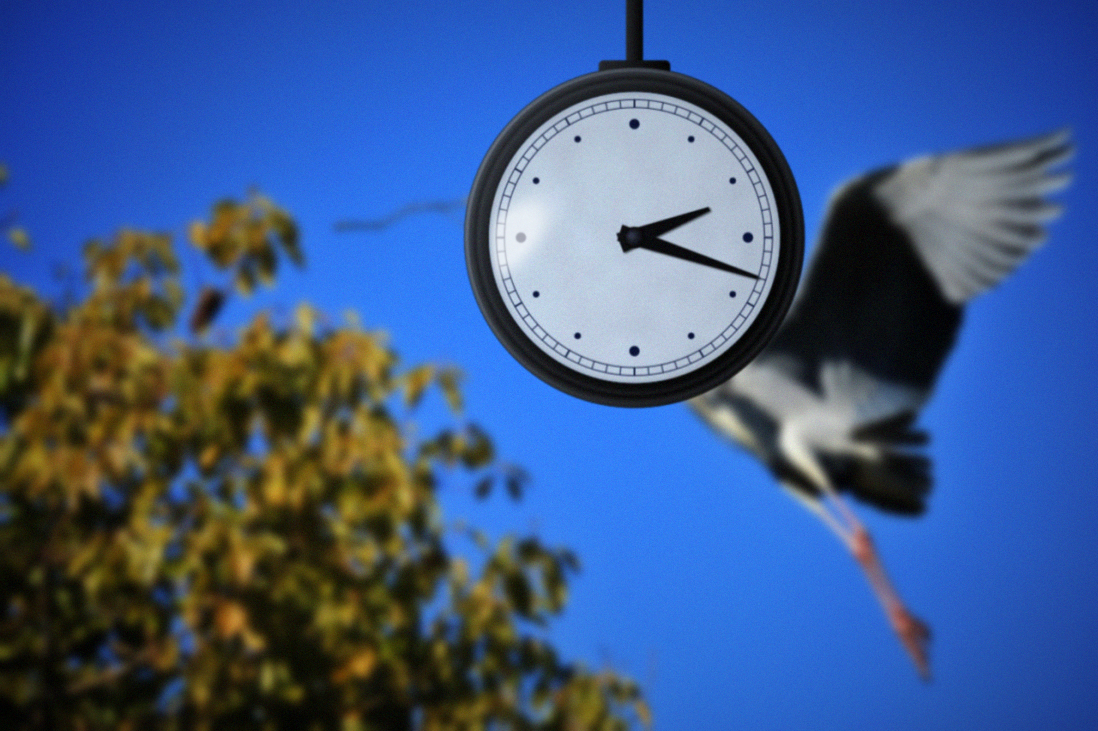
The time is 2:18
